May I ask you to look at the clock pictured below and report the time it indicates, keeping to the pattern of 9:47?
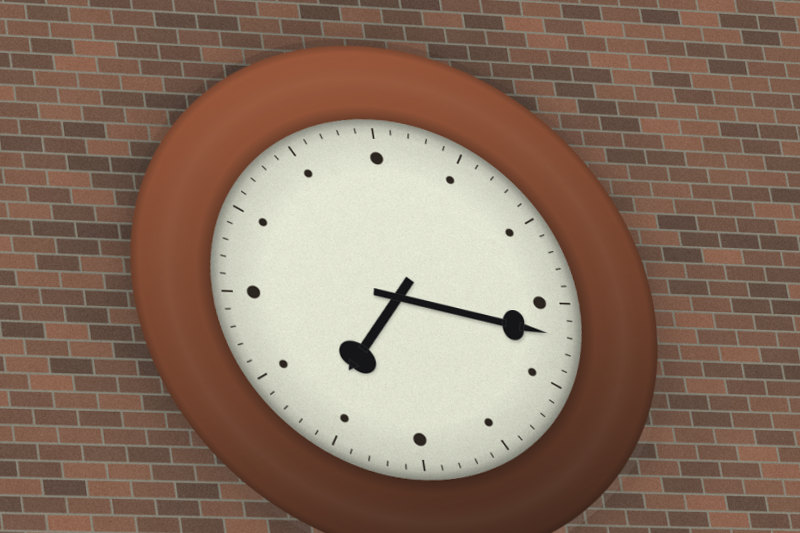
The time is 7:17
